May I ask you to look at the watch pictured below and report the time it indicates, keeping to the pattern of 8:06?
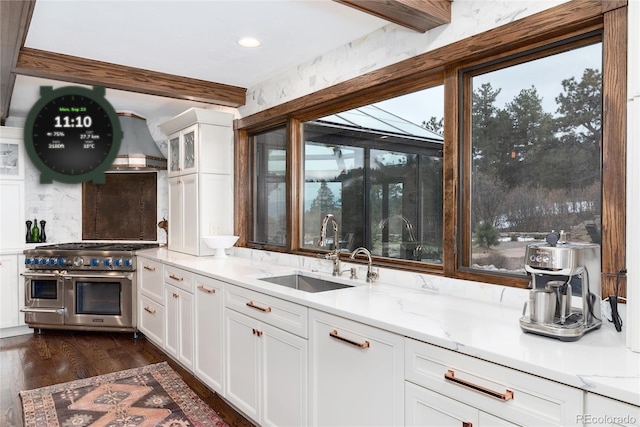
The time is 11:10
